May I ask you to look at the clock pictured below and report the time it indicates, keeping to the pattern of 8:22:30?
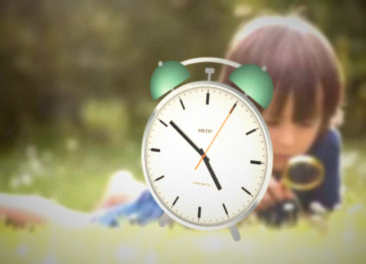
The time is 4:51:05
